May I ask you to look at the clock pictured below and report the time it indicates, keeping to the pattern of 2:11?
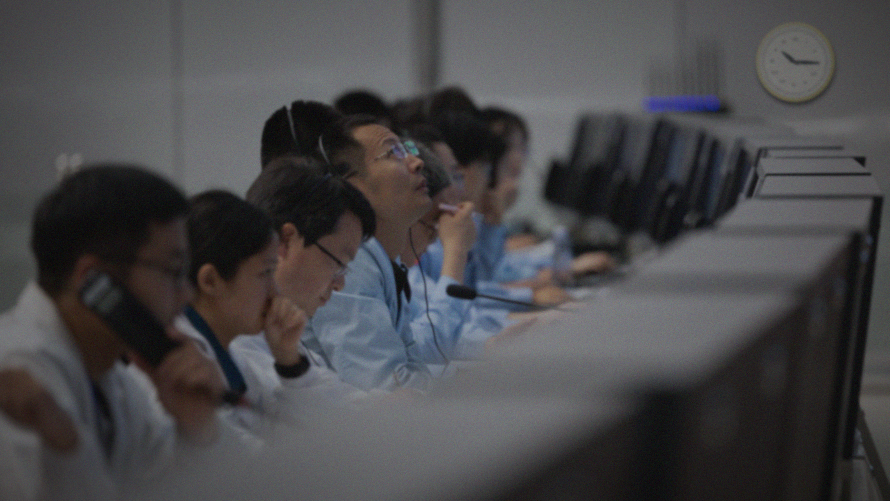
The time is 10:15
